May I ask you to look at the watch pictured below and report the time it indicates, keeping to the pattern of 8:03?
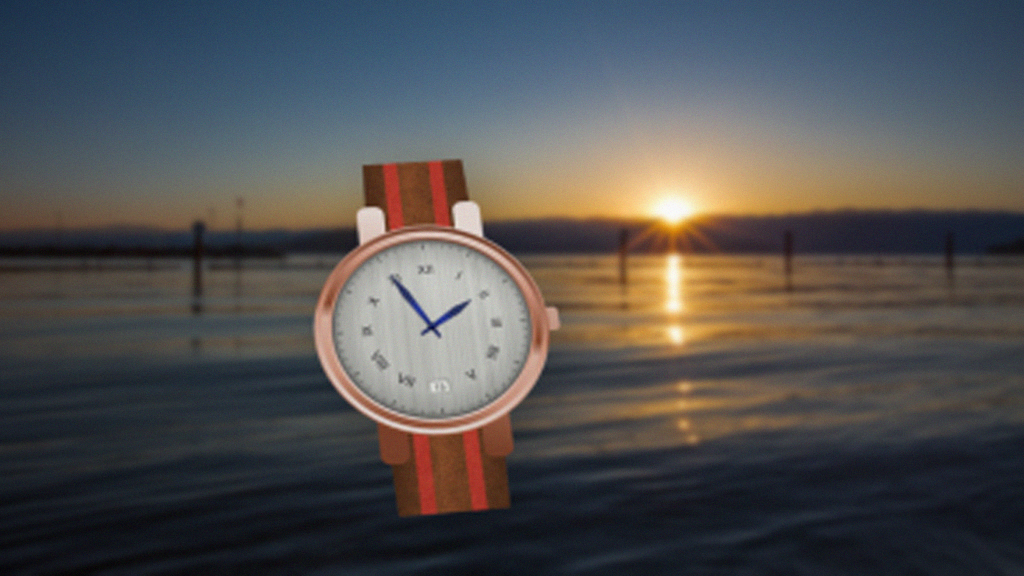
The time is 1:55
